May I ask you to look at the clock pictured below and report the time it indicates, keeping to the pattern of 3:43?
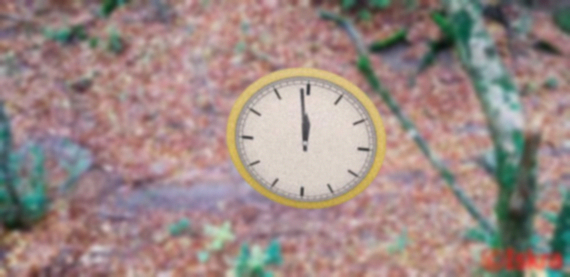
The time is 11:59
